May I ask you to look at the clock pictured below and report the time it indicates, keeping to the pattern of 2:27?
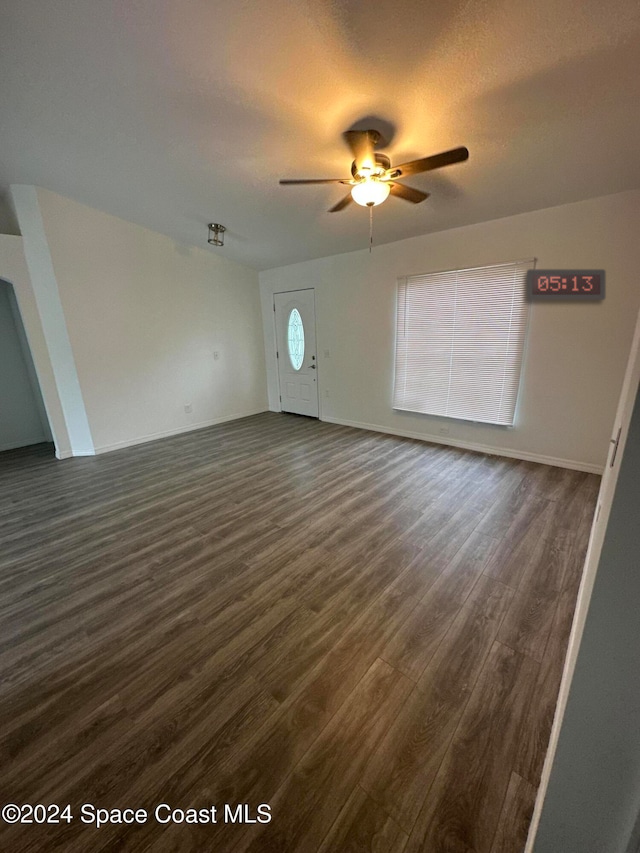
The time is 5:13
